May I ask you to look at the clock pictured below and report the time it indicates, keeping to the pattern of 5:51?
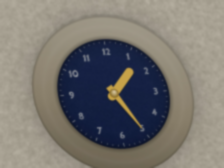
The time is 1:25
